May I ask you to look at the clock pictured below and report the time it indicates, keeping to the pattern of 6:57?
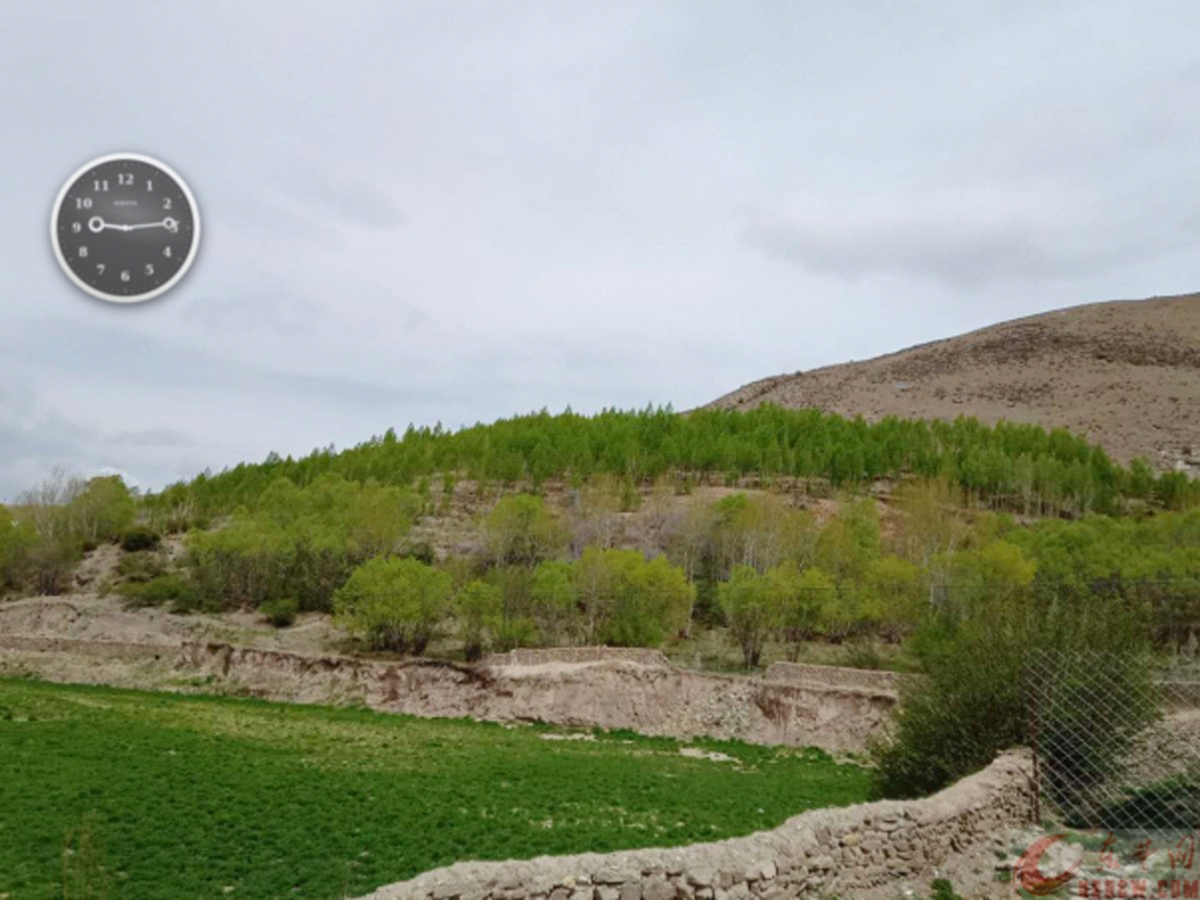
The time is 9:14
